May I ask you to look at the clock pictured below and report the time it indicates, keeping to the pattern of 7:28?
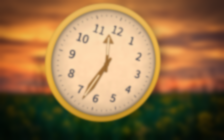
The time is 11:33
